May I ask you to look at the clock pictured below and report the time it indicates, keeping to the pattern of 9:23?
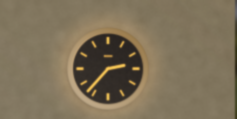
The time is 2:37
